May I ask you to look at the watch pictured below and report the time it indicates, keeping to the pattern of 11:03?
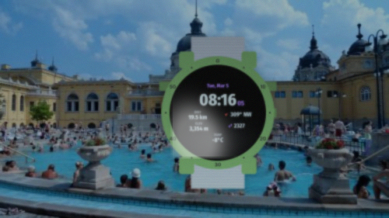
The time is 8:16
